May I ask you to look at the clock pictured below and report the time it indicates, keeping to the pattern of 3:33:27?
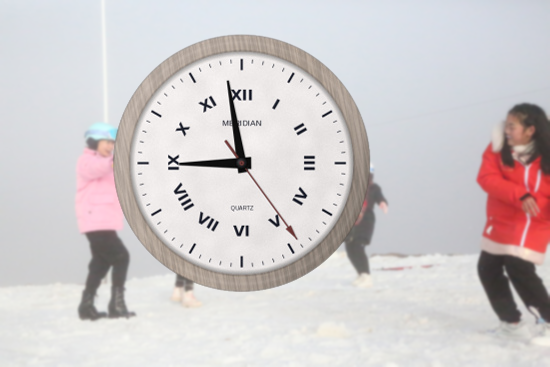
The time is 8:58:24
